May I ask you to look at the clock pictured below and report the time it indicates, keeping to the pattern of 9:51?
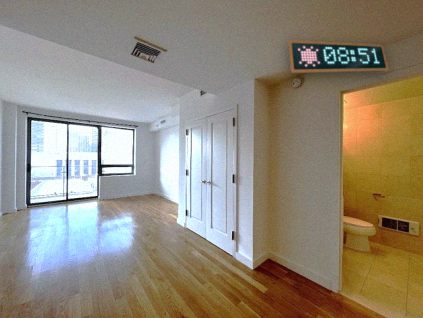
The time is 8:51
